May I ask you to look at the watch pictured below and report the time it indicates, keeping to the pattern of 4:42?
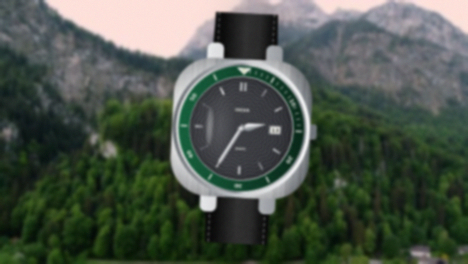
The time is 2:35
